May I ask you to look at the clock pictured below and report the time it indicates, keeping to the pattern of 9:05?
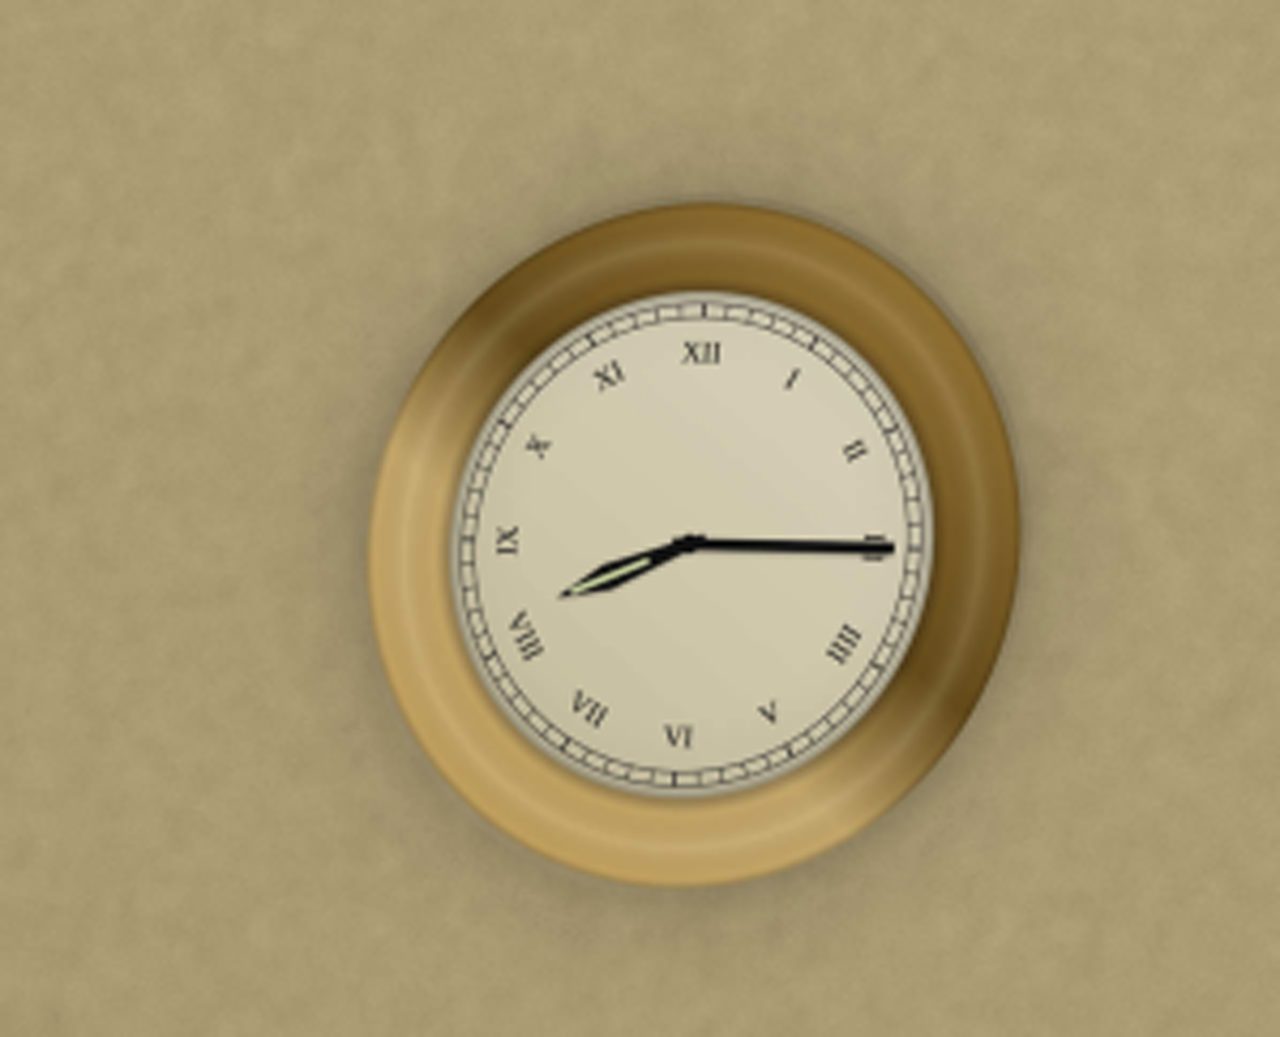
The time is 8:15
